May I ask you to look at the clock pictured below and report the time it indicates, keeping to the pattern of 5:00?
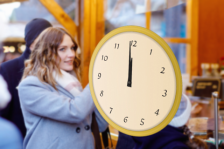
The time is 11:59
